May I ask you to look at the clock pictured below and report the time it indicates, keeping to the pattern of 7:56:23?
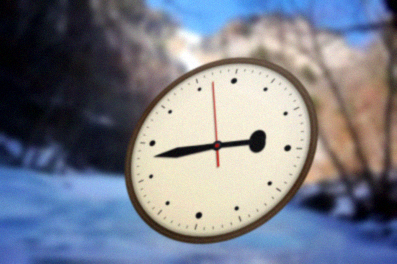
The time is 2:42:57
